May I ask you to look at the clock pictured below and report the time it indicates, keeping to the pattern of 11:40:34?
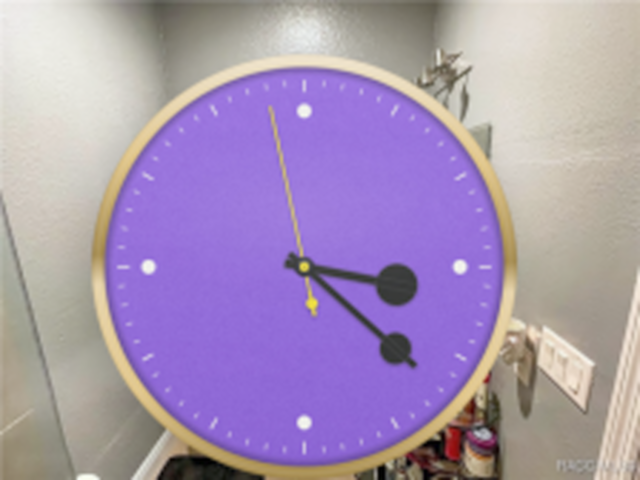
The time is 3:21:58
